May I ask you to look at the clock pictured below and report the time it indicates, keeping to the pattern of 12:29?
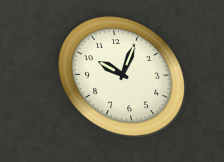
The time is 10:05
